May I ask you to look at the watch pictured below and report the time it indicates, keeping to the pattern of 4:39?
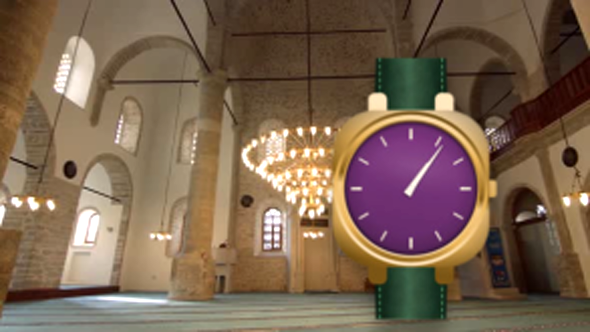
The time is 1:06
